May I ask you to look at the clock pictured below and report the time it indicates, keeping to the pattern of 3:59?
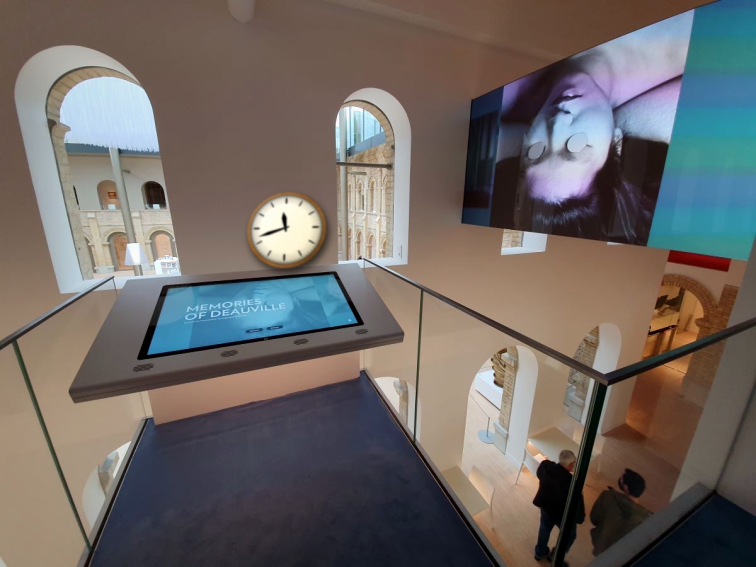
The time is 11:42
